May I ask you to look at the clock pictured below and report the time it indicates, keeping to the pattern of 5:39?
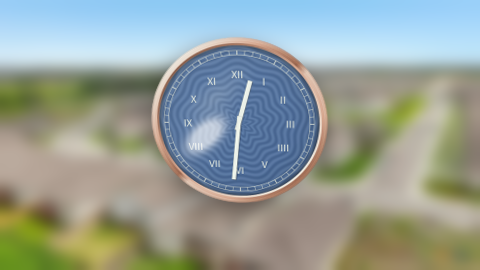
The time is 12:31
